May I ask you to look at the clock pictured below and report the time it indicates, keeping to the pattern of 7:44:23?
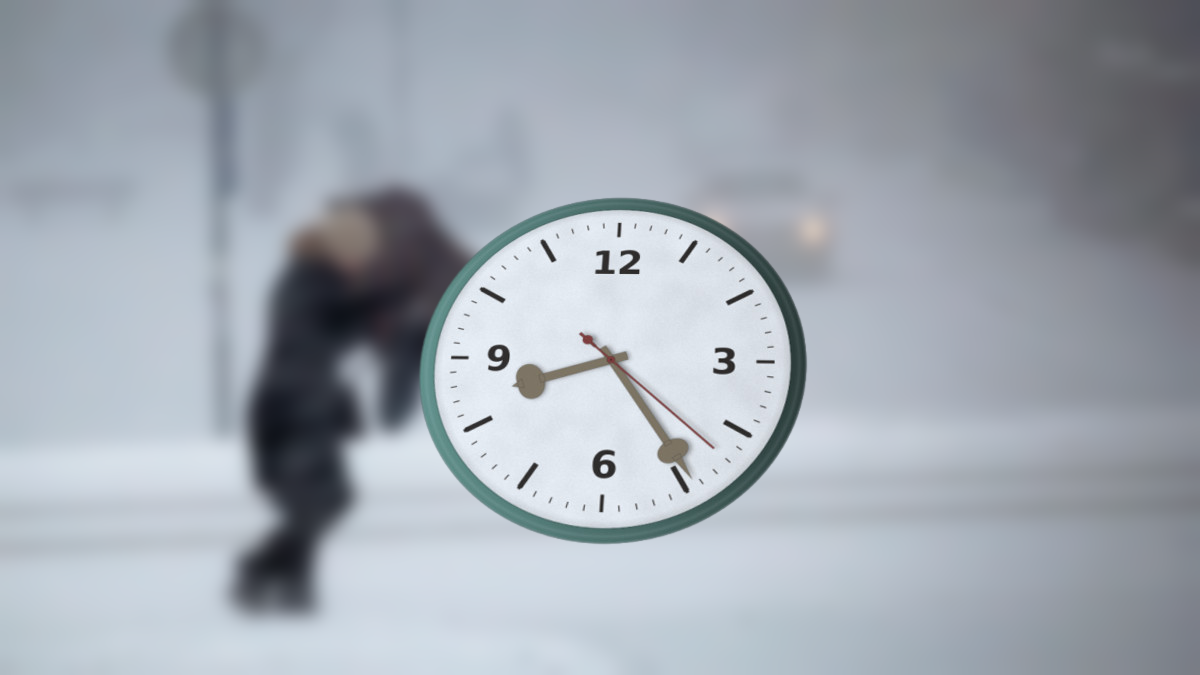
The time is 8:24:22
